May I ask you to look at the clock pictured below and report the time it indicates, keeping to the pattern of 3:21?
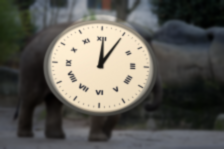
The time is 12:05
